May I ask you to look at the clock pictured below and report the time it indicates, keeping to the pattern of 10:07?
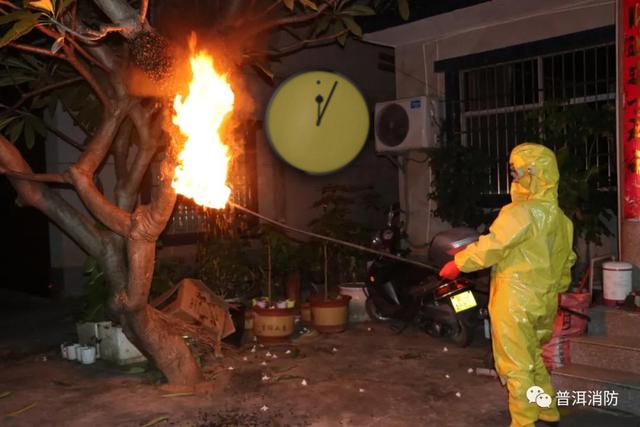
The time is 12:04
